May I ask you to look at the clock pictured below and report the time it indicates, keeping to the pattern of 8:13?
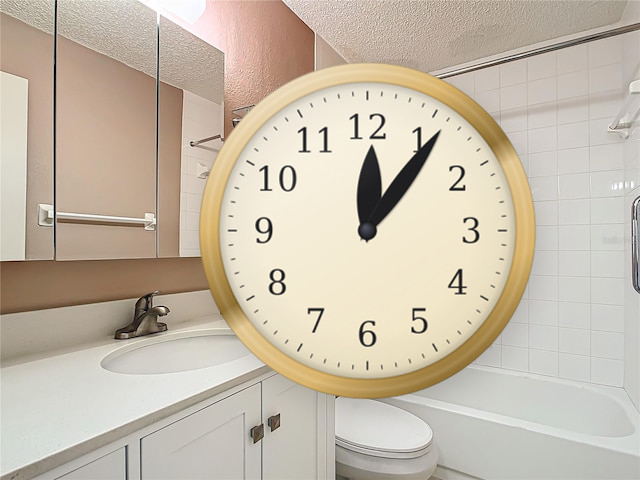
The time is 12:06
